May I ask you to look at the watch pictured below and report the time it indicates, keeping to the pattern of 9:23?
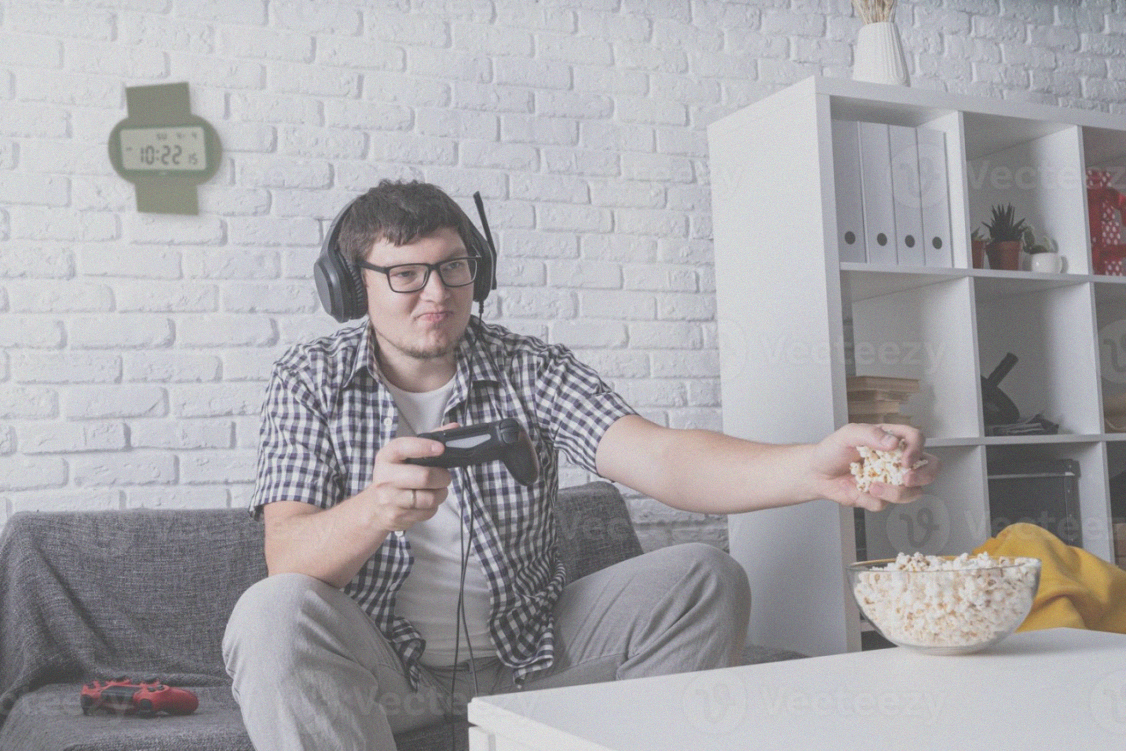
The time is 10:22
